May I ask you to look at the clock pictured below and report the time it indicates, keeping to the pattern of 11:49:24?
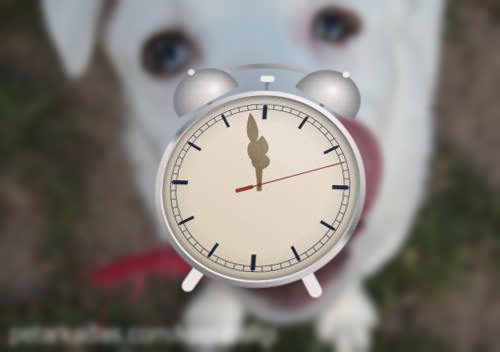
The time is 11:58:12
